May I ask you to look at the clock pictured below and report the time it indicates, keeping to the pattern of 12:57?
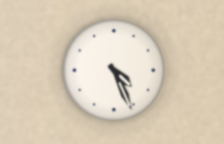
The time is 4:26
